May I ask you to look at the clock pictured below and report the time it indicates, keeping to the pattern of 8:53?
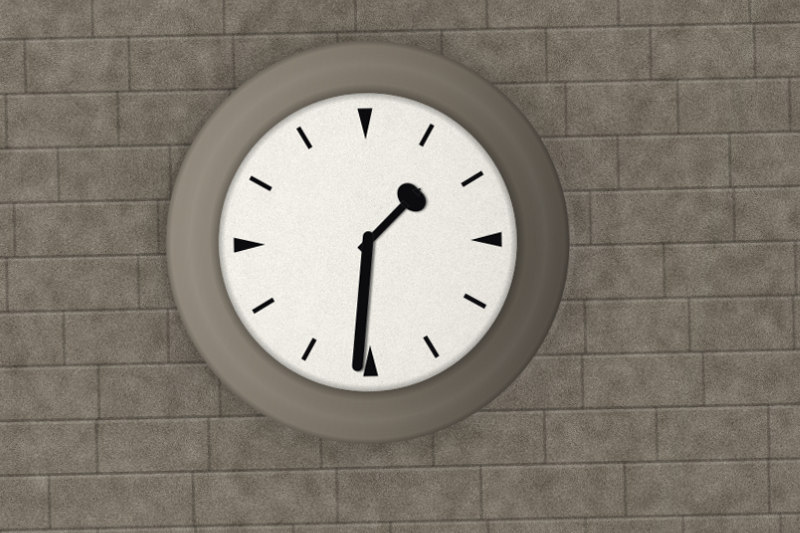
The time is 1:31
